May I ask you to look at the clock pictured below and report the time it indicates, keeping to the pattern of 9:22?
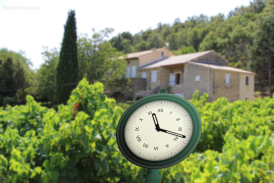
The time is 11:18
